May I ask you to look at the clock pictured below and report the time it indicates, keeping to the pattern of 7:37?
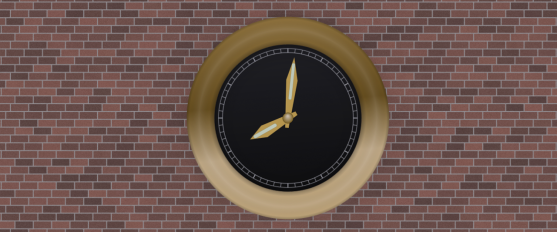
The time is 8:01
